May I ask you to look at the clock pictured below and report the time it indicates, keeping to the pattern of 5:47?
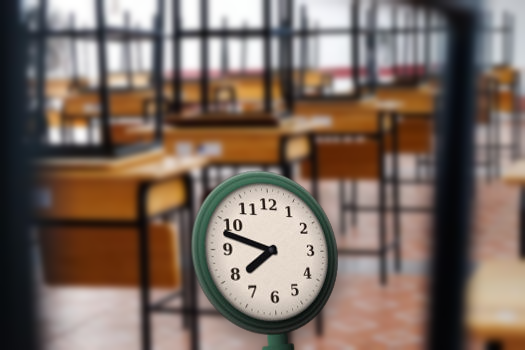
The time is 7:48
